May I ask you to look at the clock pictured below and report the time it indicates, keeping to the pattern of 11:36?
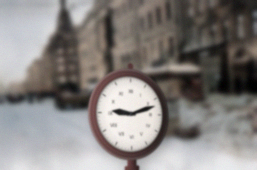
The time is 9:12
